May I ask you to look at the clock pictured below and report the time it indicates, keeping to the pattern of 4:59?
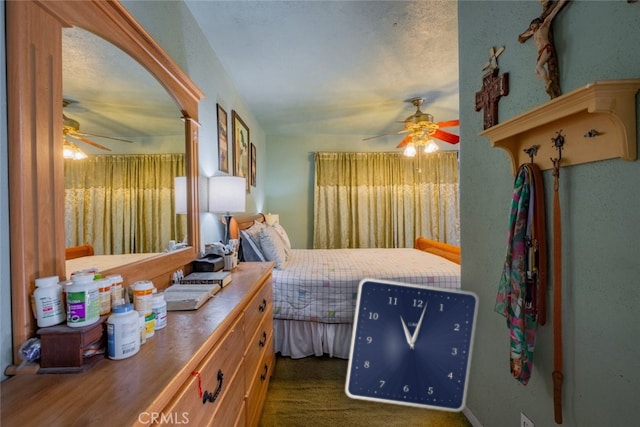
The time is 11:02
